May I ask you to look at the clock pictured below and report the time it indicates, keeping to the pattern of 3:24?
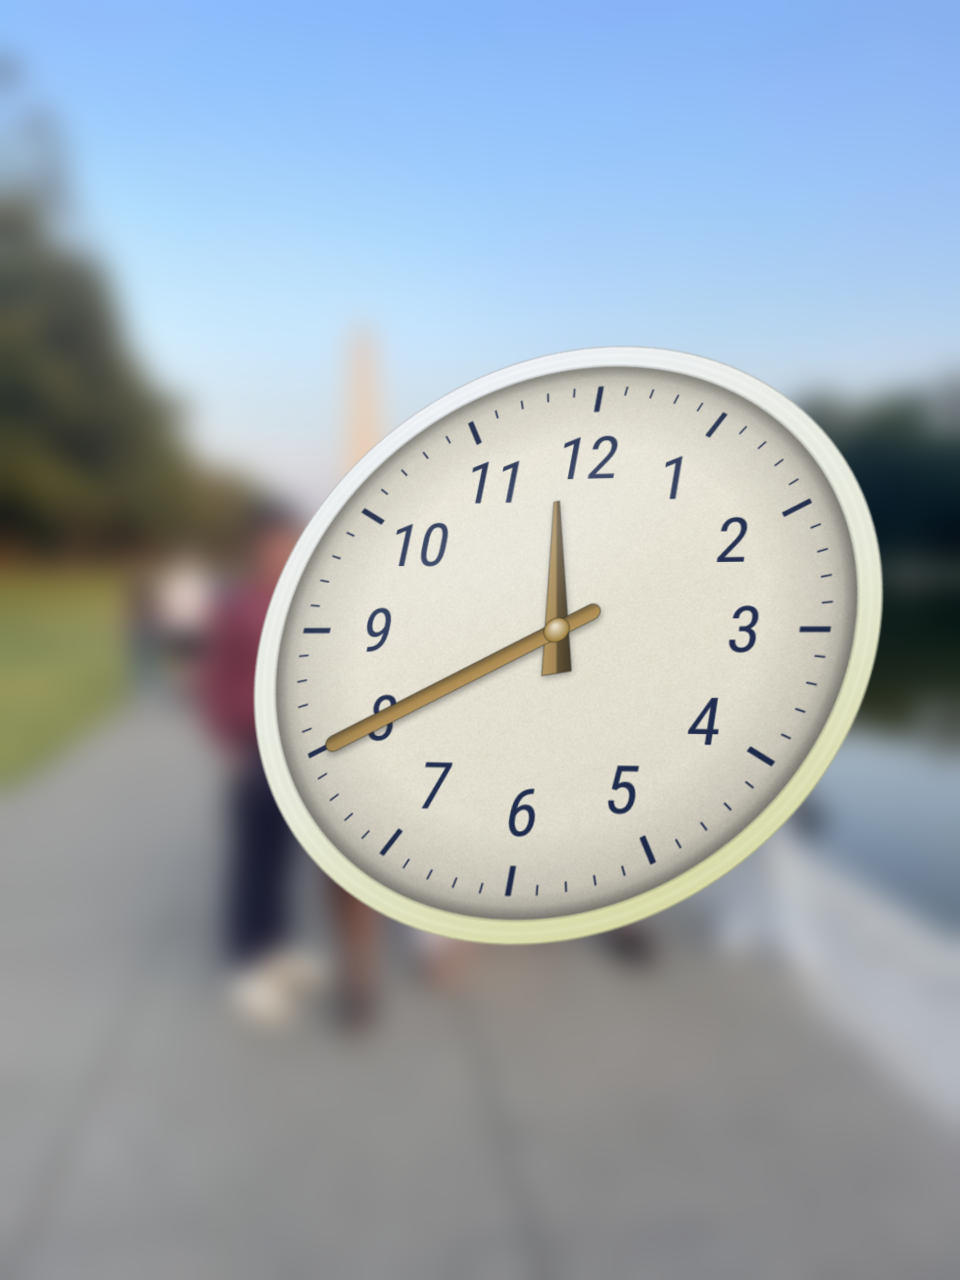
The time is 11:40
